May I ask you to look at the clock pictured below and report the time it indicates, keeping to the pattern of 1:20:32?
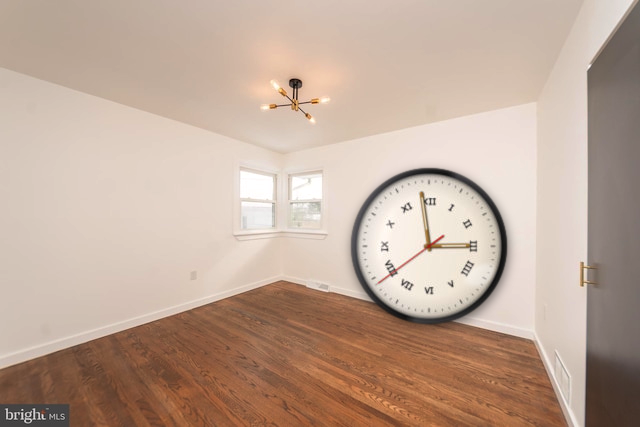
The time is 2:58:39
